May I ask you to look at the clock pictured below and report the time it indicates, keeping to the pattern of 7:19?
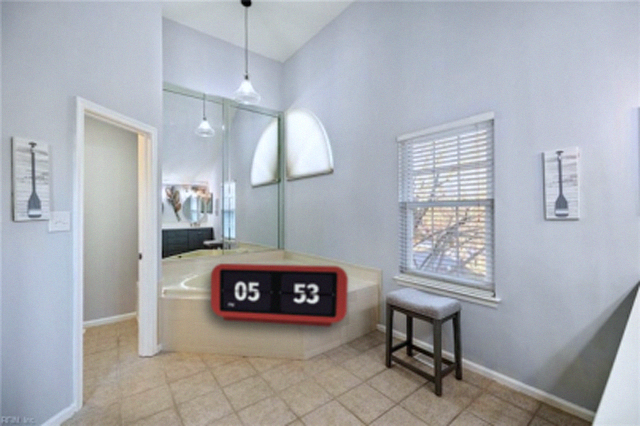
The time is 5:53
